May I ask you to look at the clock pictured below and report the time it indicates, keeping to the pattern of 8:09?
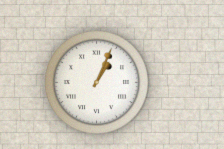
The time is 1:04
